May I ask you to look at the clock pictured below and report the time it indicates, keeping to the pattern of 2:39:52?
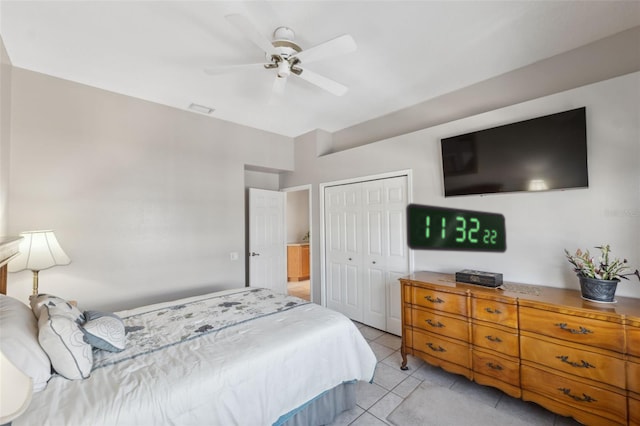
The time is 11:32:22
